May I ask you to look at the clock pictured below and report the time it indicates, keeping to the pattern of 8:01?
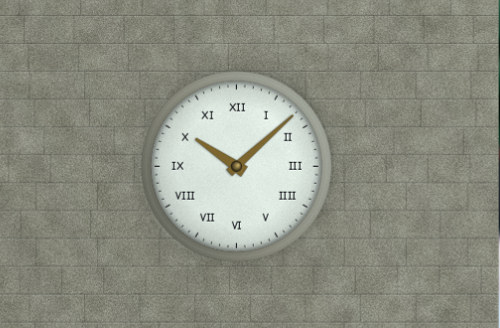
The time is 10:08
